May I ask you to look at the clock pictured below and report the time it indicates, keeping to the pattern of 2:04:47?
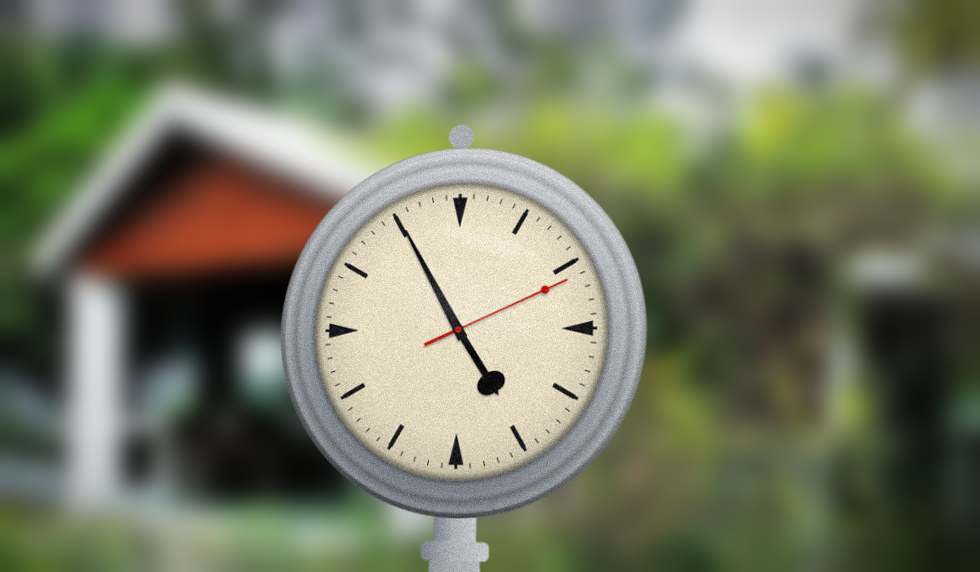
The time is 4:55:11
